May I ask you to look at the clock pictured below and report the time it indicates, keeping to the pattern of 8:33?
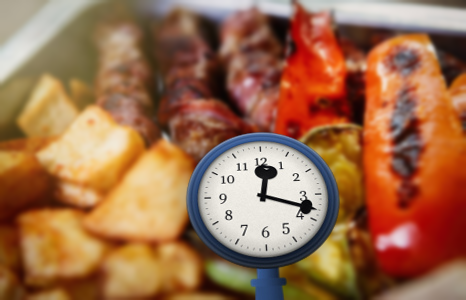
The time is 12:18
